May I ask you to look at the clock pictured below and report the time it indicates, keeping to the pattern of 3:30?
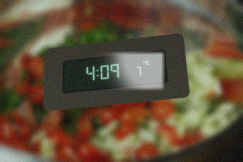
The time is 4:09
